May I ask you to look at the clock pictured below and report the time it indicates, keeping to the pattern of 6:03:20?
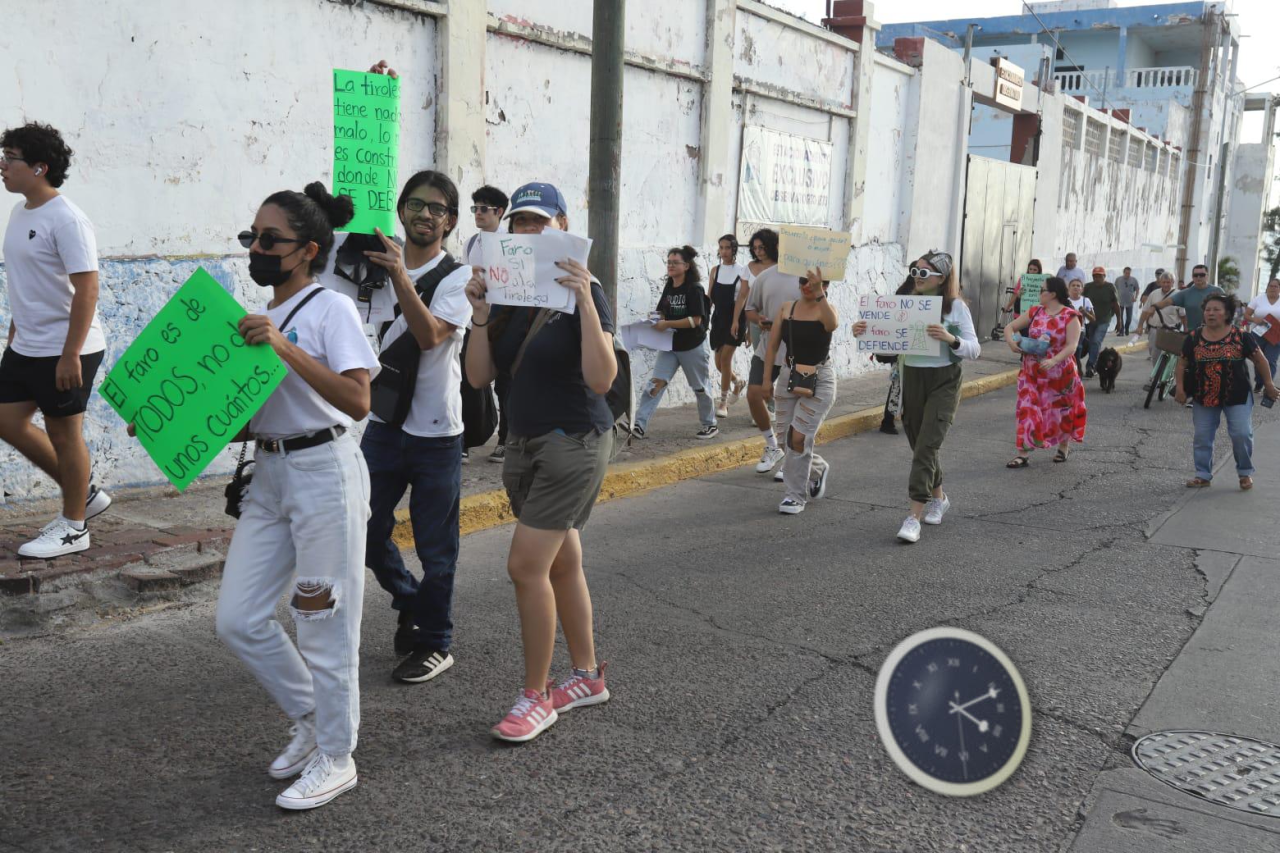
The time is 4:11:30
